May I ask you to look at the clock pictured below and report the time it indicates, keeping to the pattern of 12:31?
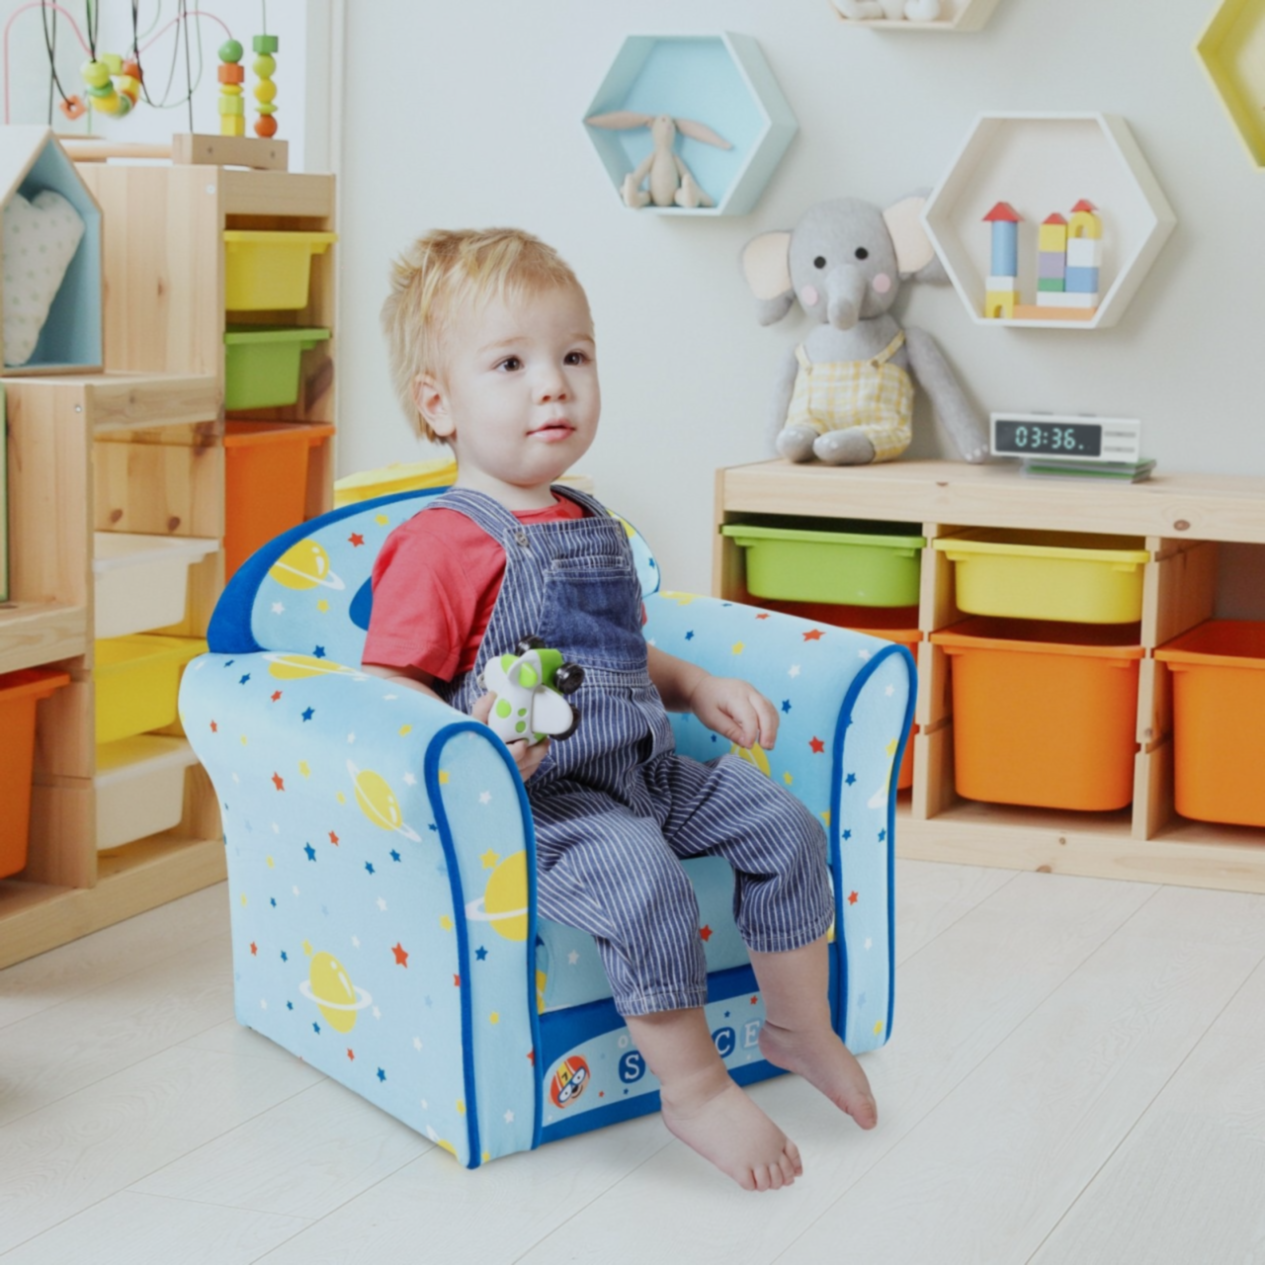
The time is 3:36
